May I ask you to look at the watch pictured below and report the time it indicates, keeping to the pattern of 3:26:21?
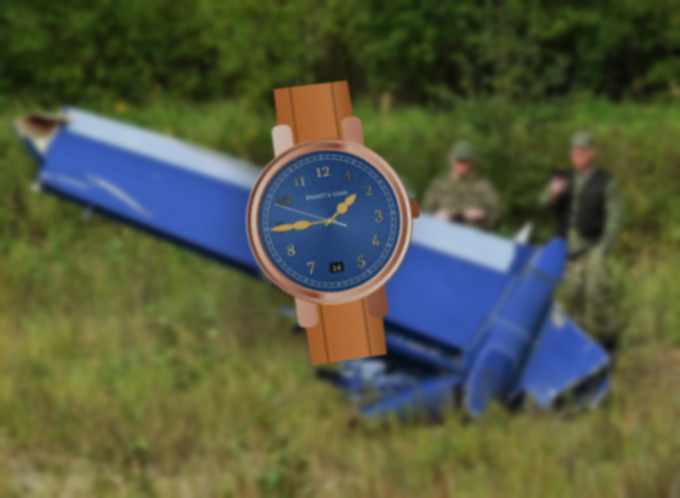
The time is 1:44:49
